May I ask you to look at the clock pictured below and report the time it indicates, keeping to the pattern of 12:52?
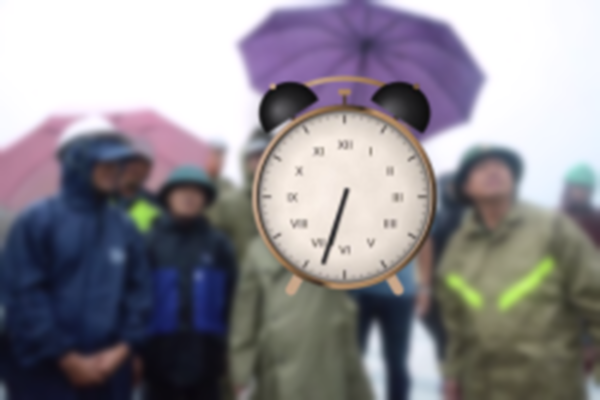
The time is 6:33
